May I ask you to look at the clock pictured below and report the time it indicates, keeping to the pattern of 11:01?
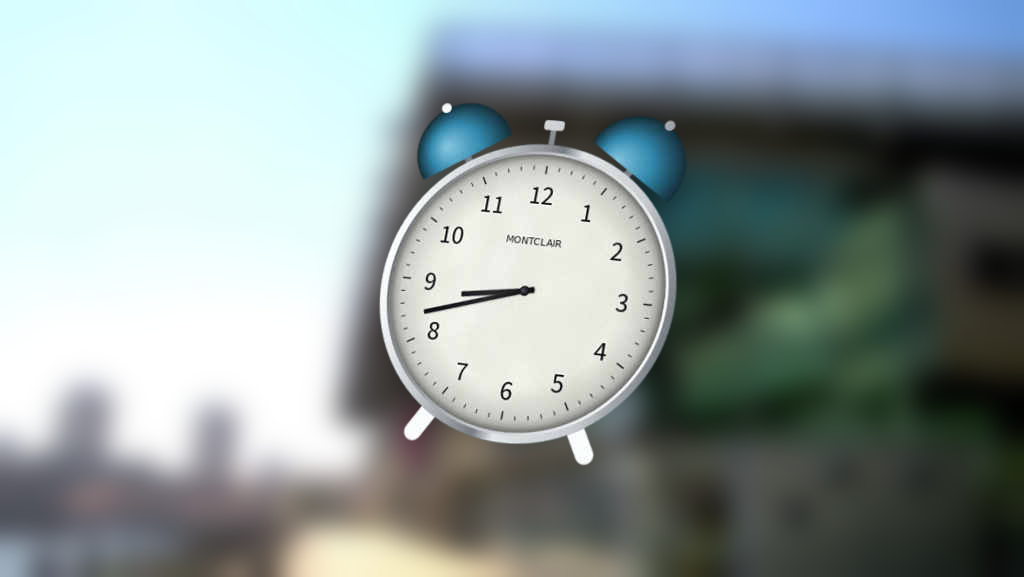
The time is 8:42
